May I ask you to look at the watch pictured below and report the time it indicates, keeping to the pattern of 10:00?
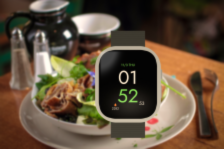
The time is 1:52
